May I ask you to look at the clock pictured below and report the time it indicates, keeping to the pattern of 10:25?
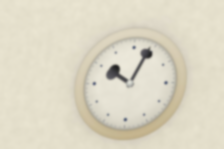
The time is 10:04
